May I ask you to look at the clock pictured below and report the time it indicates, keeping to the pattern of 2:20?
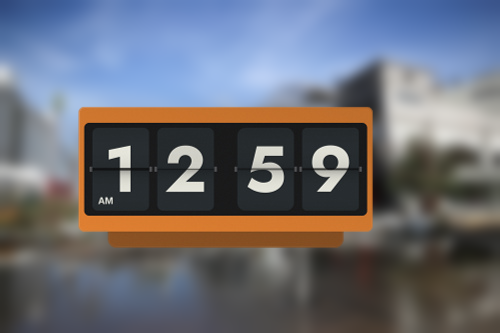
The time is 12:59
